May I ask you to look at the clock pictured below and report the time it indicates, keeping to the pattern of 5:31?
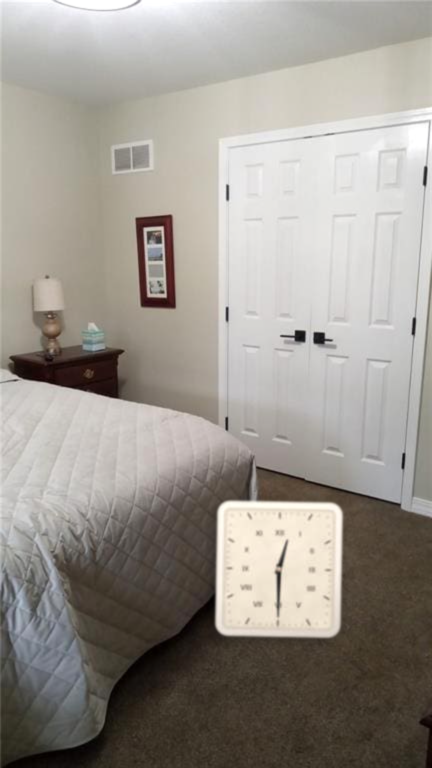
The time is 12:30
